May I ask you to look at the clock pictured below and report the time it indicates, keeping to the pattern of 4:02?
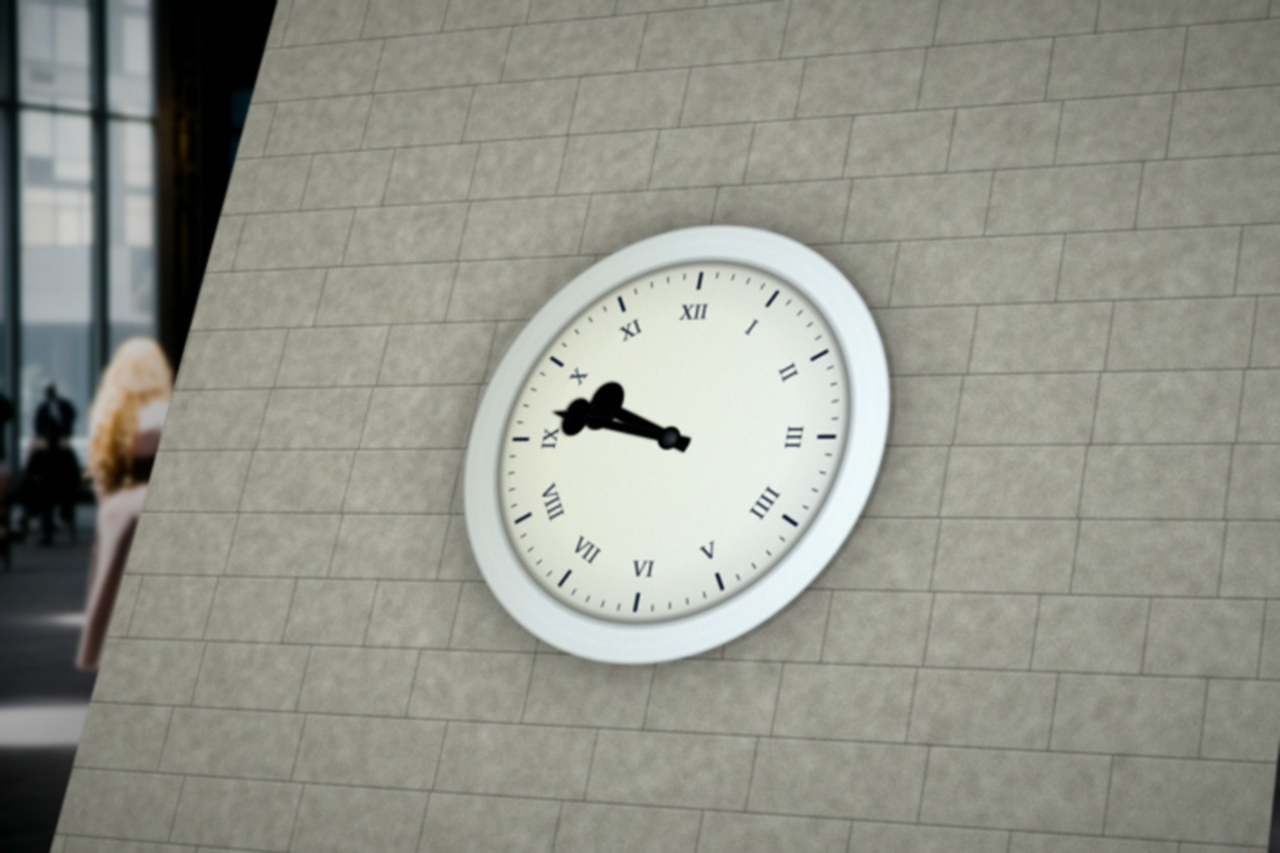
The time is 9:47
